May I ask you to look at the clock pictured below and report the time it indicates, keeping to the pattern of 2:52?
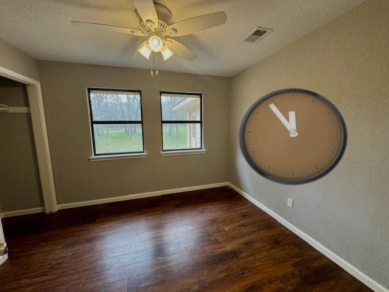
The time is 11:54
